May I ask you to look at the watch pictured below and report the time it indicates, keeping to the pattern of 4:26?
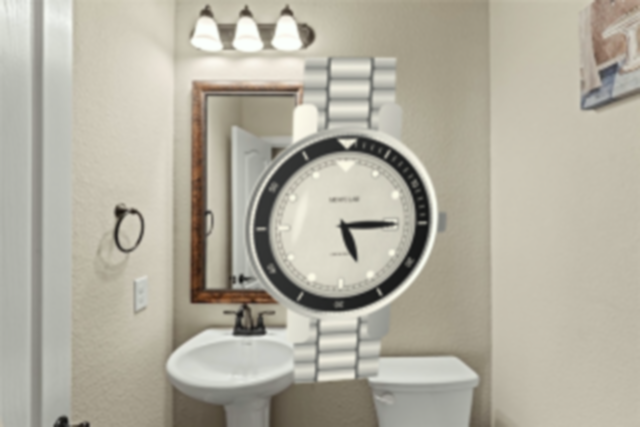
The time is 5:15
